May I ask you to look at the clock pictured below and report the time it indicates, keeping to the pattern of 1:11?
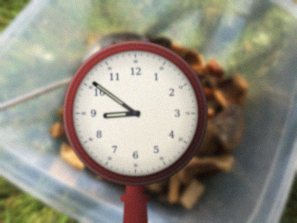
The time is 8:51
